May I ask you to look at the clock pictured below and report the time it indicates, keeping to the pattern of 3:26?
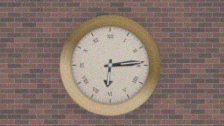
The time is 6:14
